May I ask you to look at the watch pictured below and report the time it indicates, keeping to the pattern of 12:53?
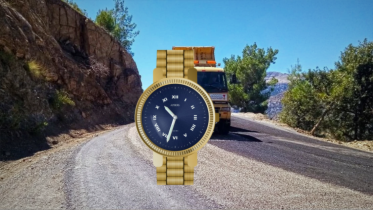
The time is 10:33
